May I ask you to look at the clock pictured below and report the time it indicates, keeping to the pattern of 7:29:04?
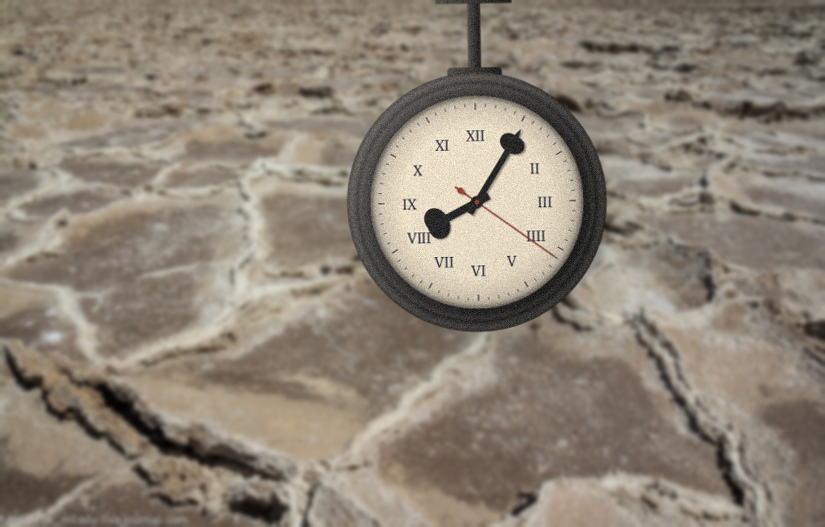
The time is 8:05:21
